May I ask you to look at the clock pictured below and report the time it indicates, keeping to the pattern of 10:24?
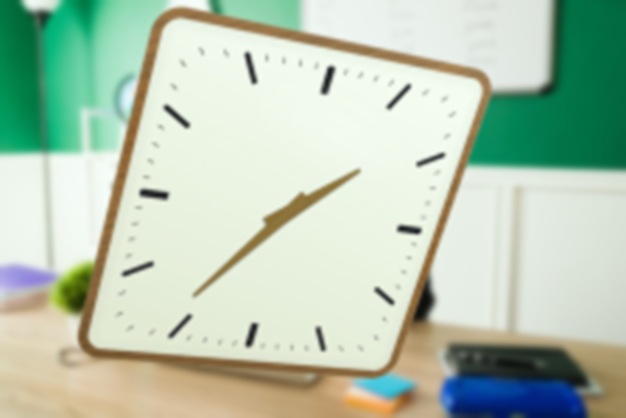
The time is 1:36
